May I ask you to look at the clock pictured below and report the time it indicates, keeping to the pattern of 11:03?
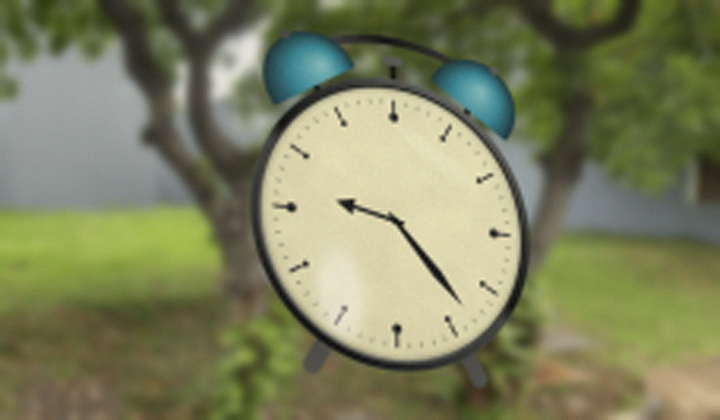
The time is 9:23
